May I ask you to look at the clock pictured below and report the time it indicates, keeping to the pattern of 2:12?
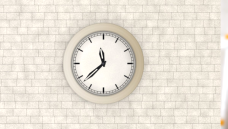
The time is 11:38
